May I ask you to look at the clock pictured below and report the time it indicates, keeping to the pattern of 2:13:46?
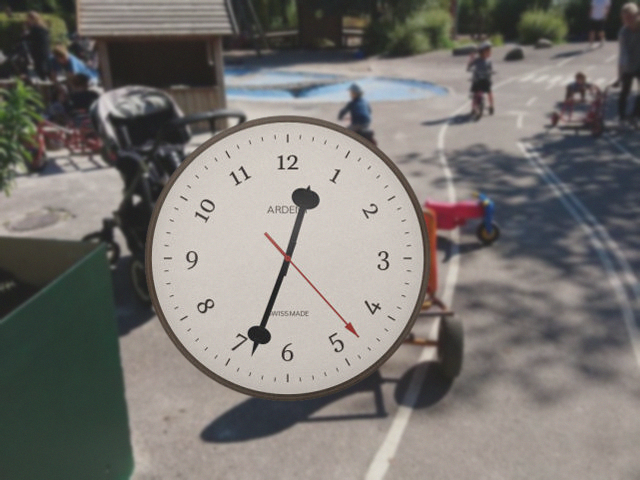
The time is 12:33:23
